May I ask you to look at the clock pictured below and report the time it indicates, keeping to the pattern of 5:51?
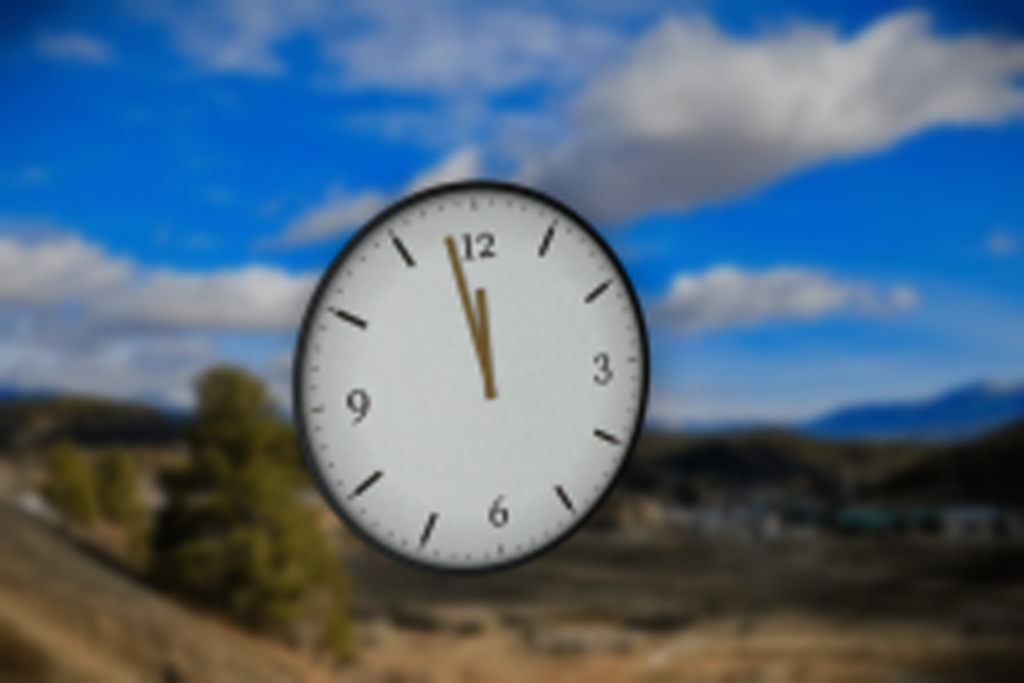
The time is 11:58
